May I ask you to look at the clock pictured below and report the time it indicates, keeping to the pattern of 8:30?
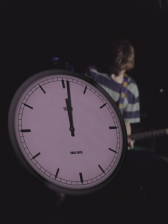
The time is 12:01
